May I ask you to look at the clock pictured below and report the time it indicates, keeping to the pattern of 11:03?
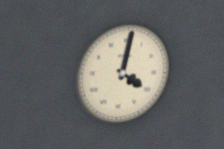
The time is 4:01
